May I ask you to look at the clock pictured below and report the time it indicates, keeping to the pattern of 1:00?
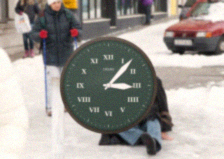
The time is 3:07
